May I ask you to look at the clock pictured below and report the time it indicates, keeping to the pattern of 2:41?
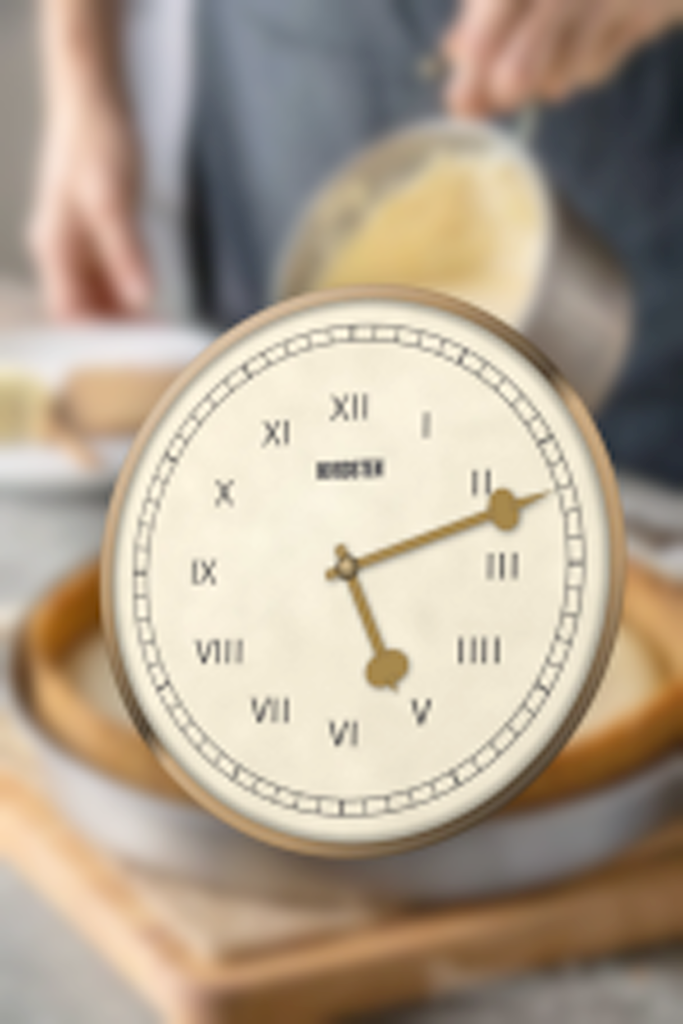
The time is 5:12
